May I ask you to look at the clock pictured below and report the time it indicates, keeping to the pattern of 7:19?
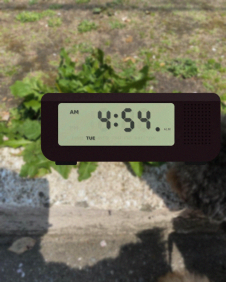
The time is 4:54
